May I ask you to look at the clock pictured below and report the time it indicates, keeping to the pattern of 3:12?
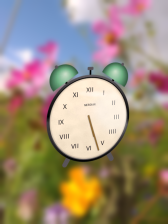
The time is 5:27
